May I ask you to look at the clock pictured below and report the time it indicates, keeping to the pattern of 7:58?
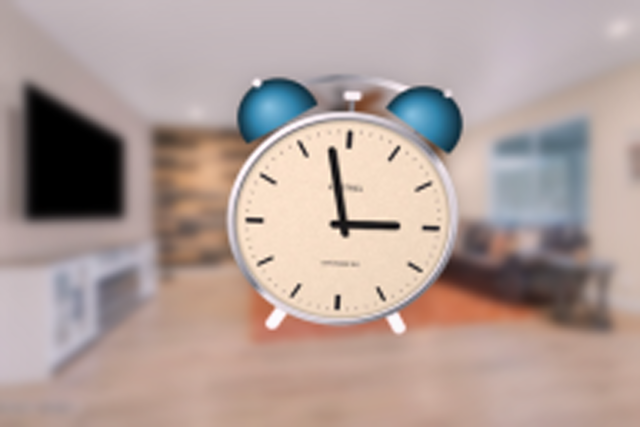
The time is 2:58
